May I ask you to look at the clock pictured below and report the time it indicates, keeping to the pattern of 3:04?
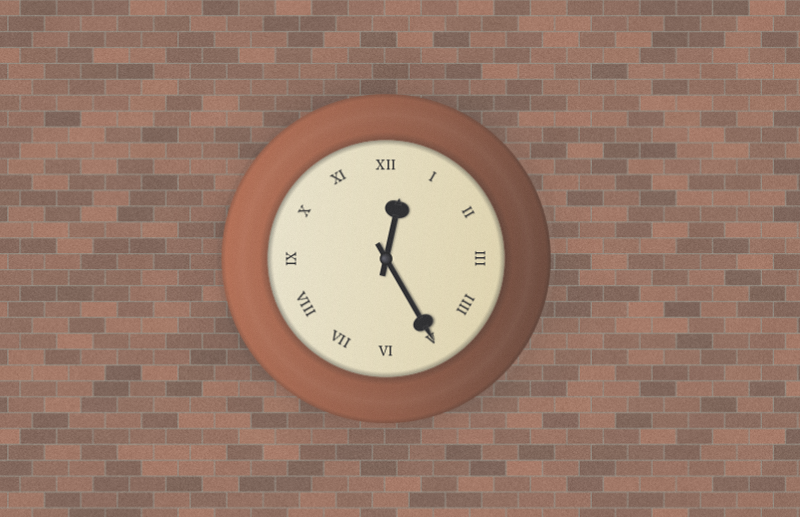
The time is 12:25
